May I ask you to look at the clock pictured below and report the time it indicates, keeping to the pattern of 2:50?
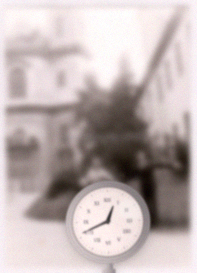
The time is 12:41
